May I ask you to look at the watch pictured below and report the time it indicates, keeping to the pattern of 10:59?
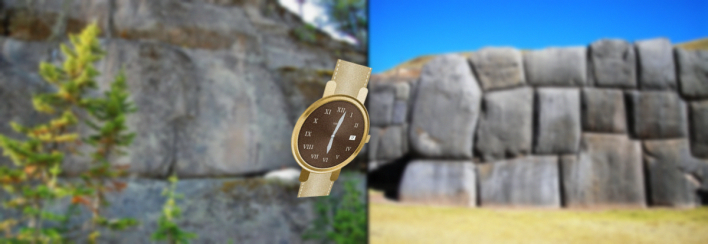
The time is 6:02
